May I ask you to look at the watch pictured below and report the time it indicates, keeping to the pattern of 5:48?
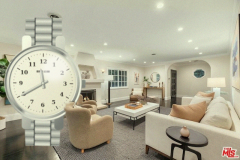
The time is 11:40
